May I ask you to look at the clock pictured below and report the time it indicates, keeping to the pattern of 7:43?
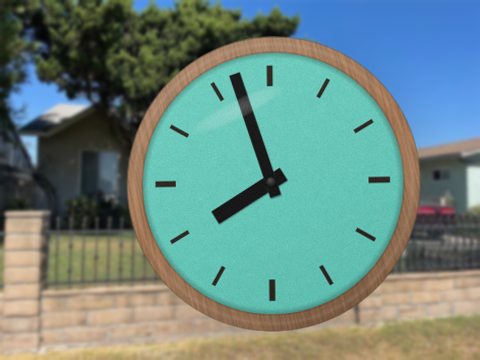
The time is 7:57
